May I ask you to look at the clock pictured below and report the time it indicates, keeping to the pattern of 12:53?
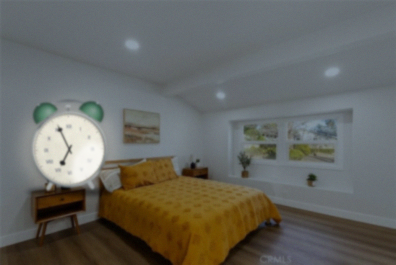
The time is 6:56
